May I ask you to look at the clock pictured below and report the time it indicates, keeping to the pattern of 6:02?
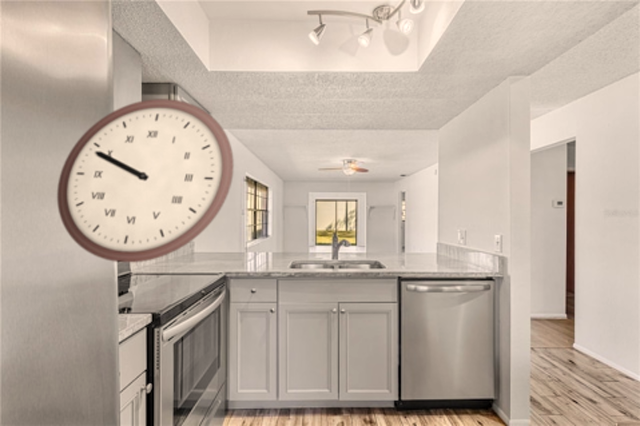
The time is 9:49
